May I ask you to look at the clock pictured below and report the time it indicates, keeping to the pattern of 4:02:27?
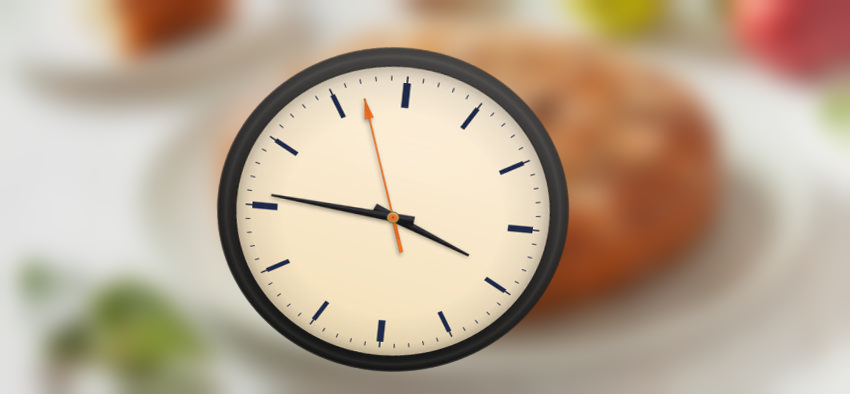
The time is 3:45:57
